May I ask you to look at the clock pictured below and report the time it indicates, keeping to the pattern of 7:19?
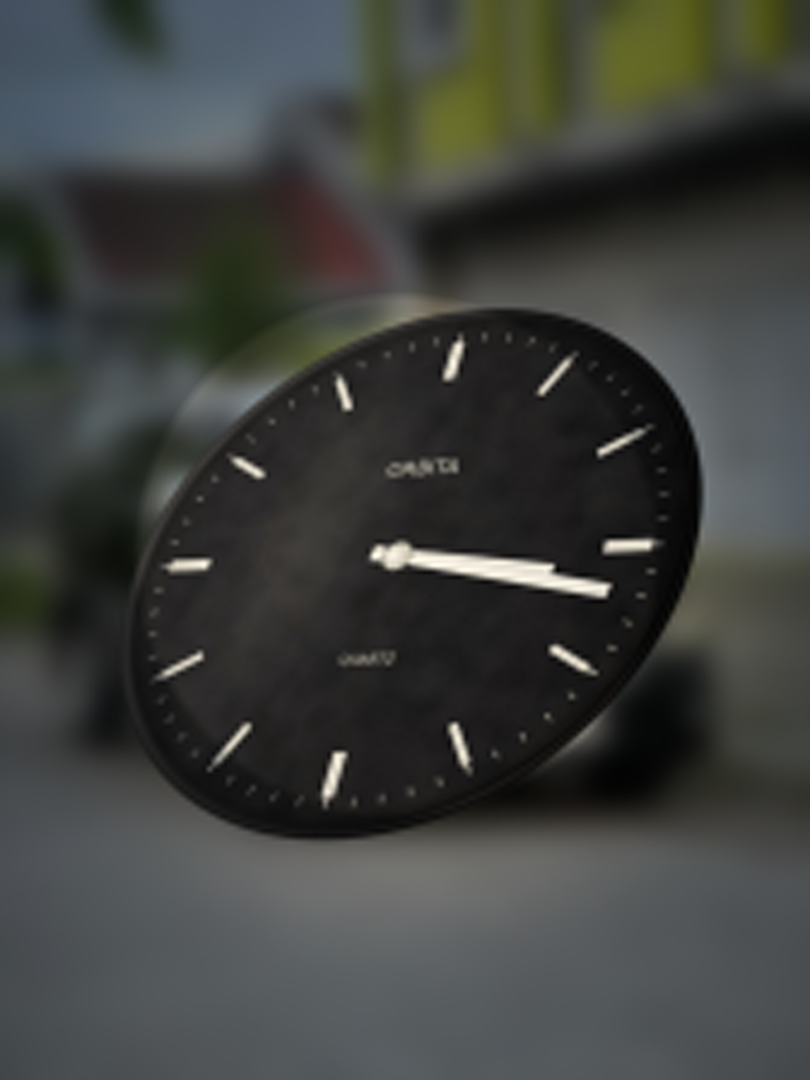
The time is 3:17
